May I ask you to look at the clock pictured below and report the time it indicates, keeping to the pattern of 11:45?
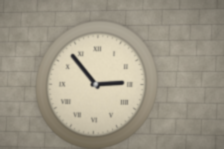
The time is 2:53
